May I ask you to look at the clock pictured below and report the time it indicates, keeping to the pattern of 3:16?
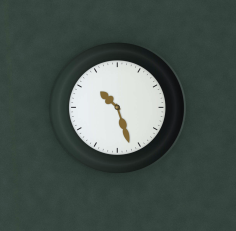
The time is 10:27
